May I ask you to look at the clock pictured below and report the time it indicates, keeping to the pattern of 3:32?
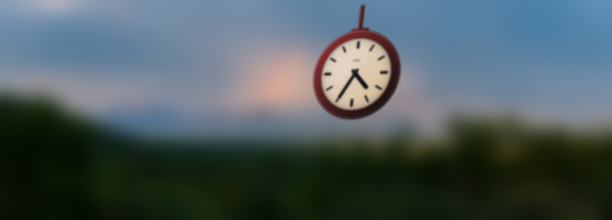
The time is 4:35
